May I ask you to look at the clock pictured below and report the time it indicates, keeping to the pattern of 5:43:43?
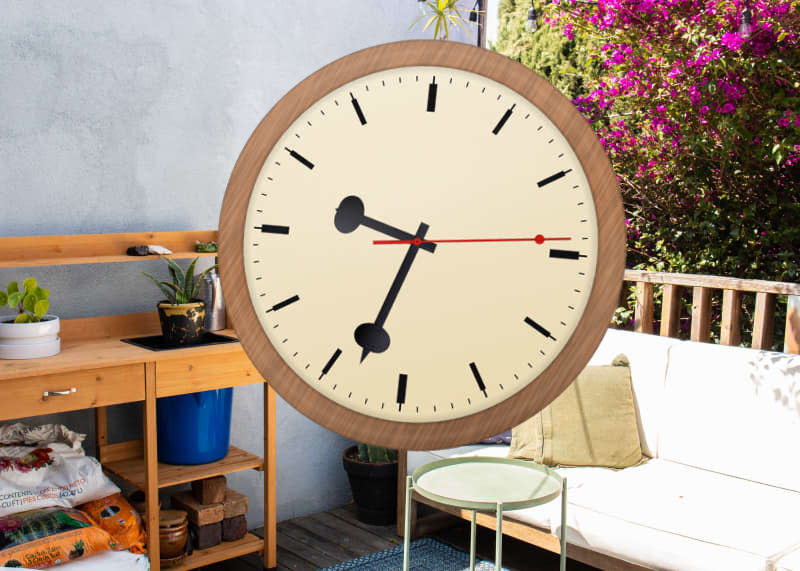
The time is 9:33:14
